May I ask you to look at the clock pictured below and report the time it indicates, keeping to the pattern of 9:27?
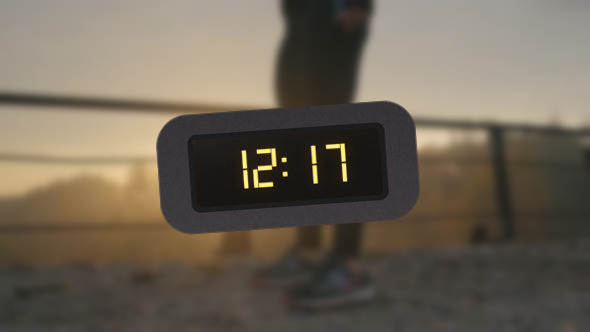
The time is 12:17
